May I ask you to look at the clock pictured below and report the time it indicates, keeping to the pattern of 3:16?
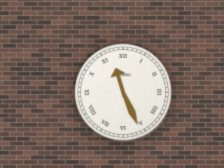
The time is 11:26
